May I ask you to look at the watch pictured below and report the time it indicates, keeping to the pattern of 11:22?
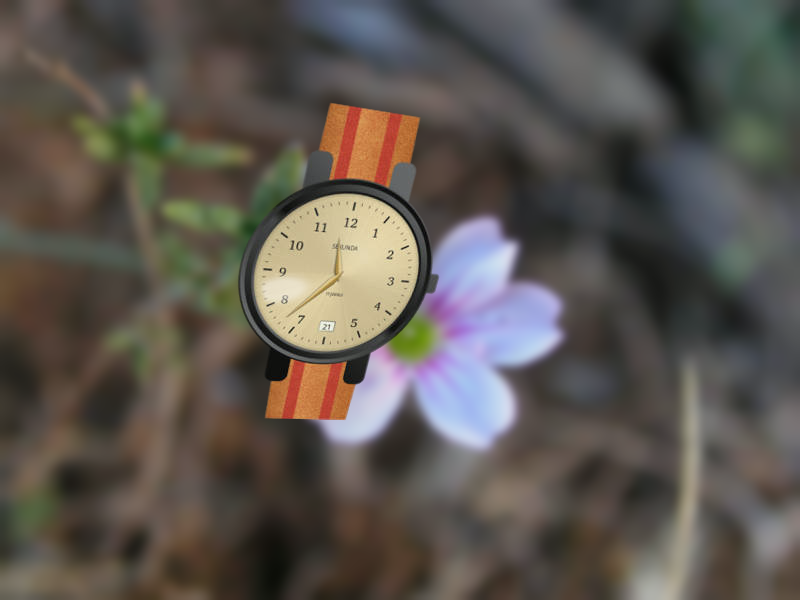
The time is 11:37
